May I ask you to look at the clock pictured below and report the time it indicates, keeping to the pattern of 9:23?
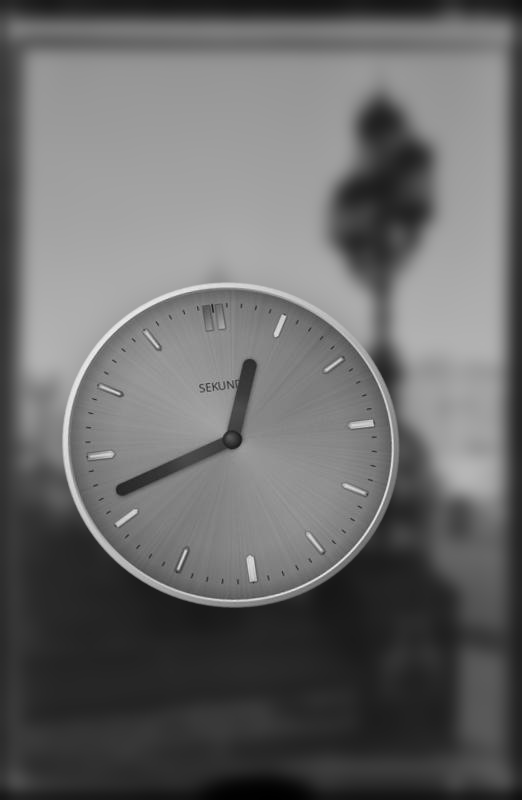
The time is 12:42
